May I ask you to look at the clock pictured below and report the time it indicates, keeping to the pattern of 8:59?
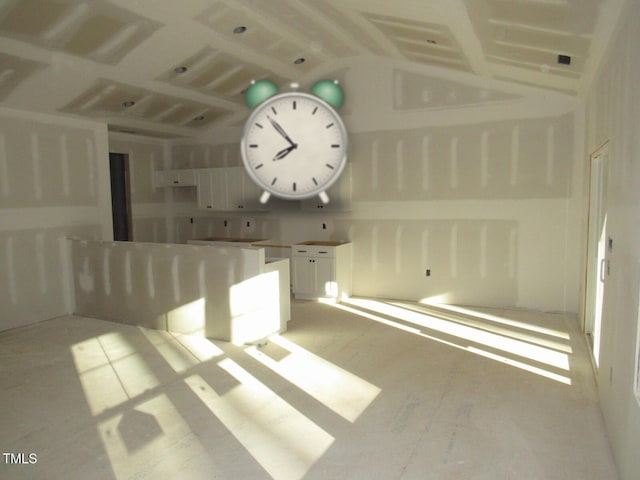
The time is 7:53
